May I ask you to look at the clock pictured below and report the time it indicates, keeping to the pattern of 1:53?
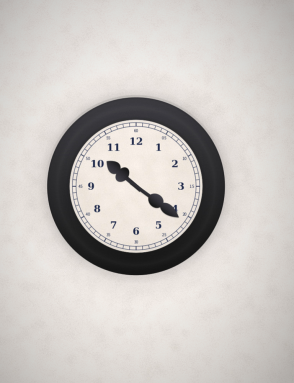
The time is 10:21
